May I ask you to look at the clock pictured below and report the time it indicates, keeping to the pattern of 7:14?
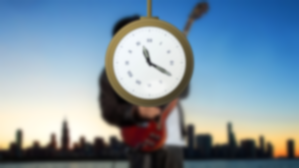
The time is 11:20
